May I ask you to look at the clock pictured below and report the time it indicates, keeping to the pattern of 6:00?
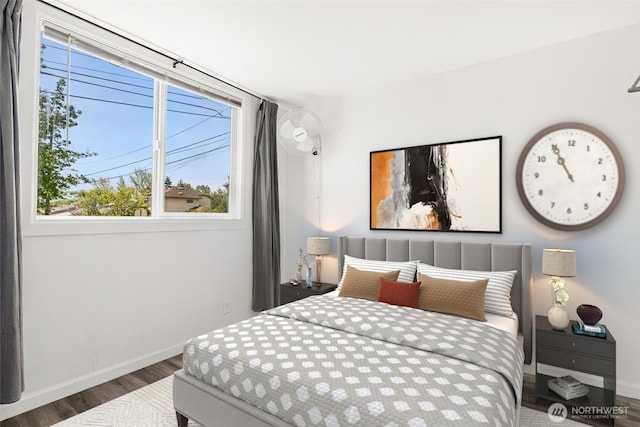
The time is 10:55
